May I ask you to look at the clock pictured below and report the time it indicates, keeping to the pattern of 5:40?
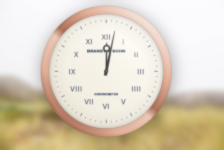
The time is 12:02
